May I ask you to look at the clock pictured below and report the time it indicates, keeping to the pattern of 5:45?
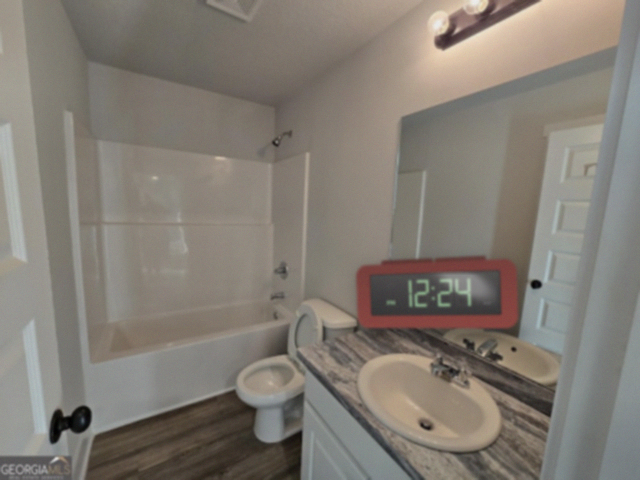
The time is 12:24
